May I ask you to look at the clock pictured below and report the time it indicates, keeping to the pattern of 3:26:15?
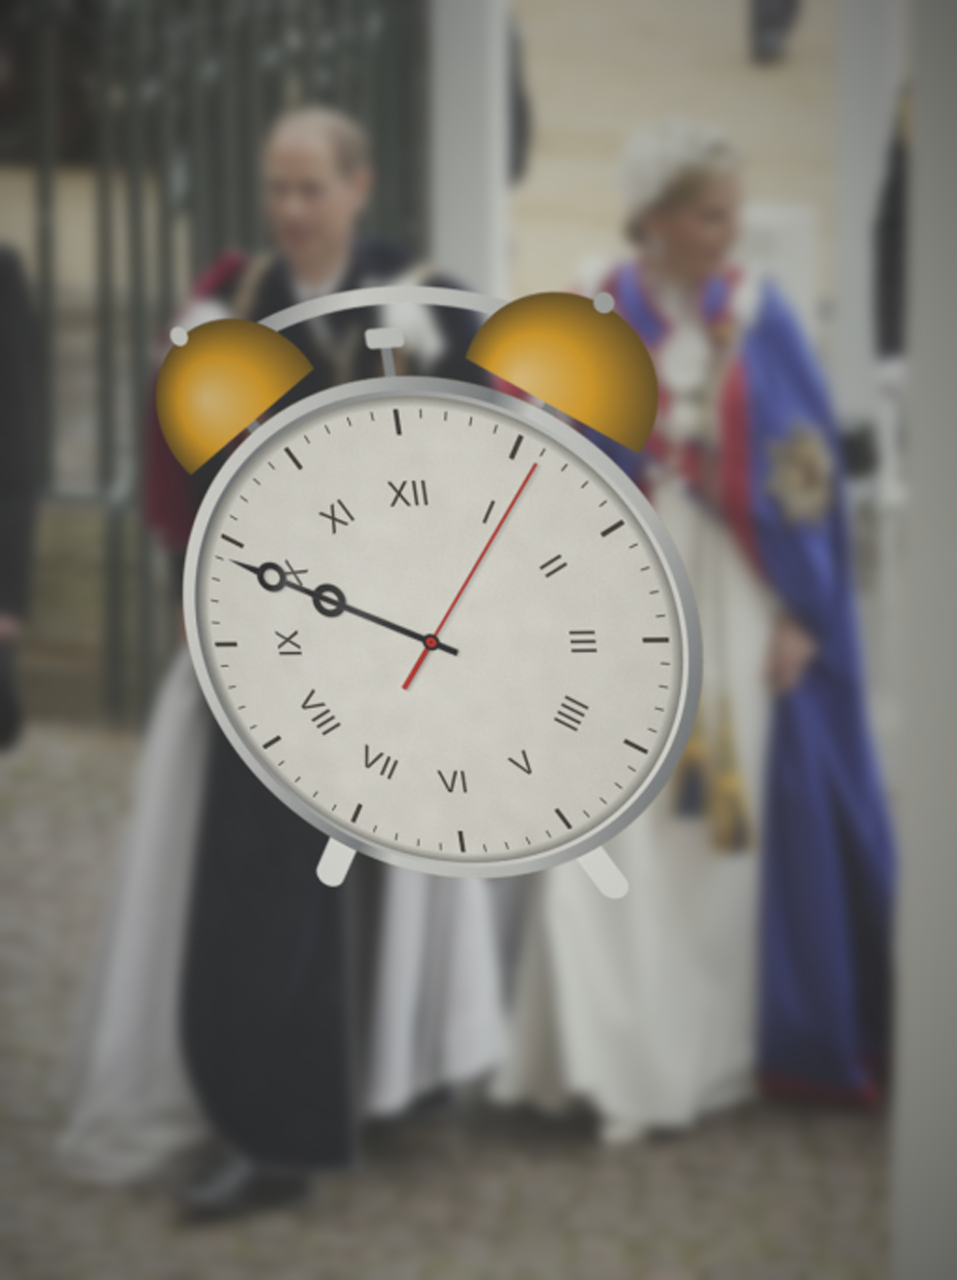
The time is 9:49:06
